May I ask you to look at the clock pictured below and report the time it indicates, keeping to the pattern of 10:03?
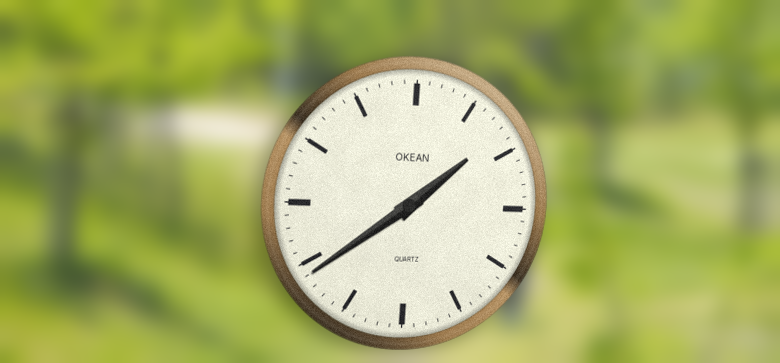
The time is 1:39
